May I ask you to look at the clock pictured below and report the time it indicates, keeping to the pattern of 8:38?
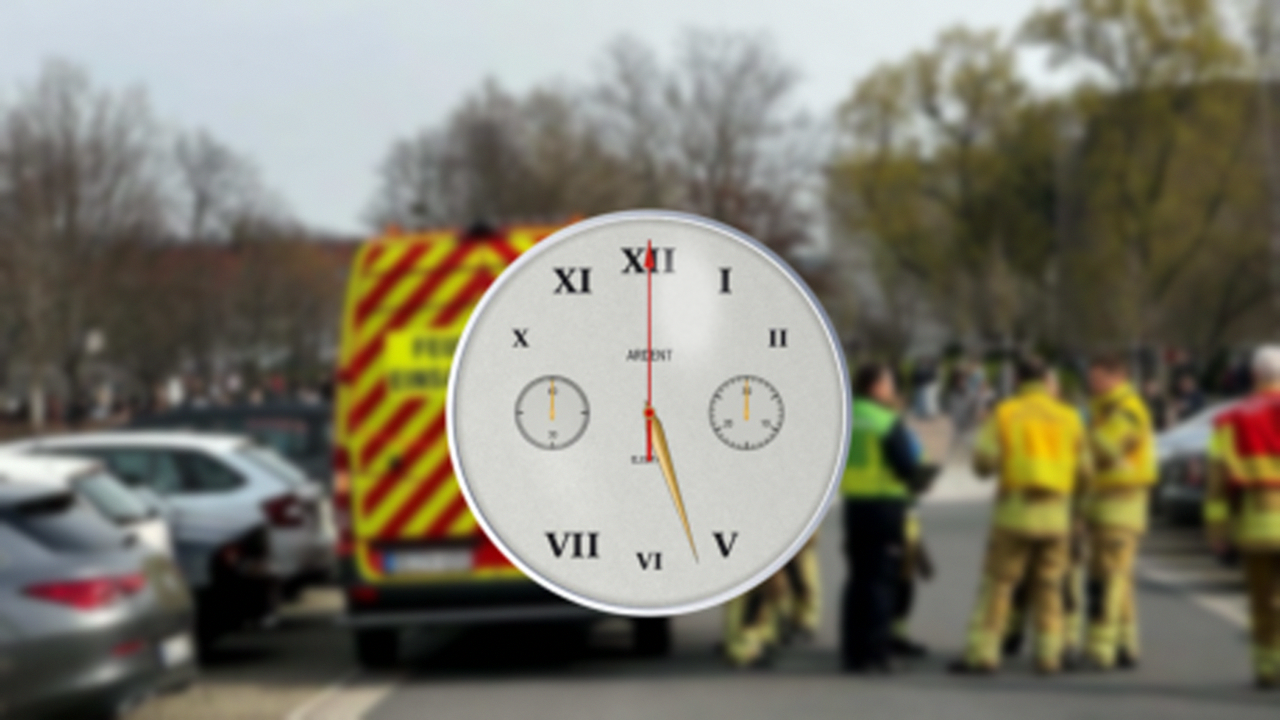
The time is 5:27
